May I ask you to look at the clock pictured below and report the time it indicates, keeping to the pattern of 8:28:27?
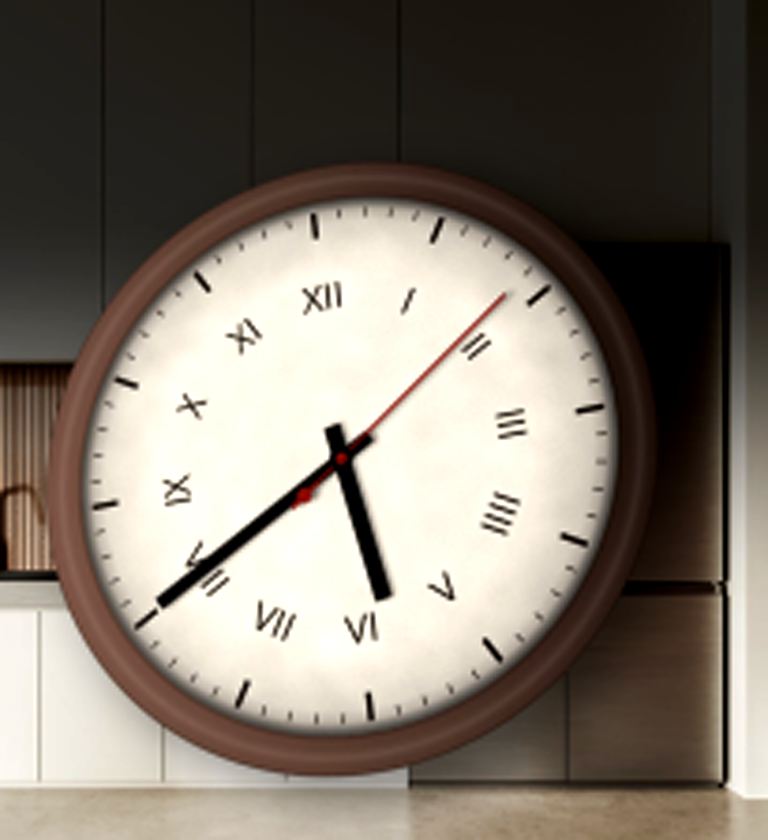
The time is 5:40:09
